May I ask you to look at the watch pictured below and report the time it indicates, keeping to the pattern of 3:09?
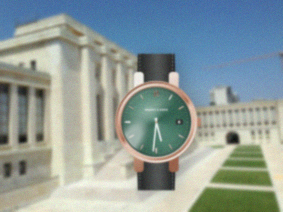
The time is 5:31
